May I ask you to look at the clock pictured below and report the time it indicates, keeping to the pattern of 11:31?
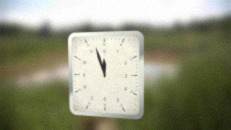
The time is 11:57
